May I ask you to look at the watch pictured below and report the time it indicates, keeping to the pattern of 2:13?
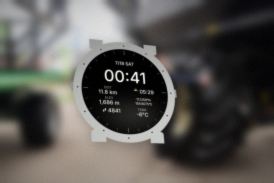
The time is 0:41
